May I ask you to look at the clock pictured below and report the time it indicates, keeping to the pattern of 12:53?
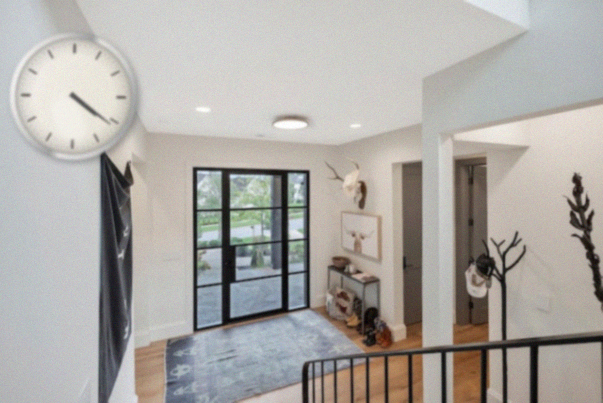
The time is 4:21
